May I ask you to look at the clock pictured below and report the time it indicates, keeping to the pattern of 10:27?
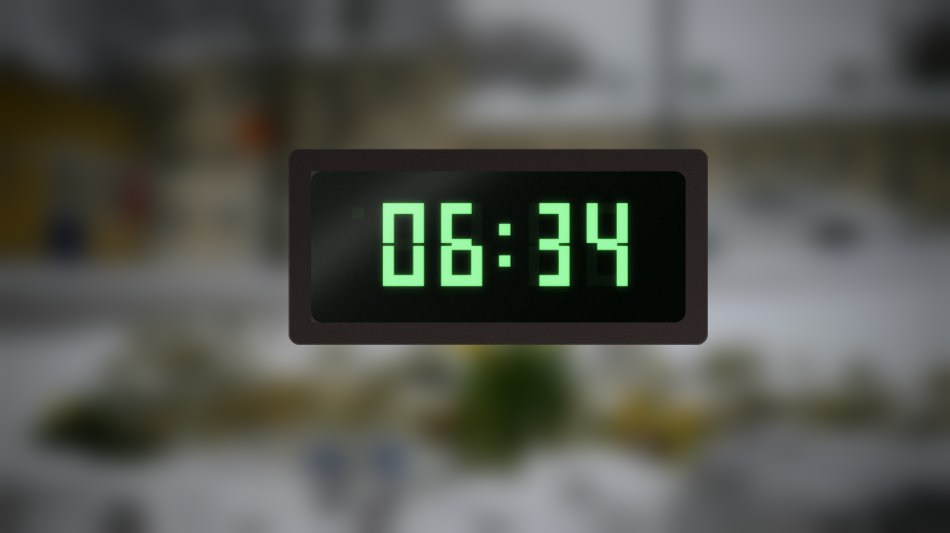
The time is 6:34
